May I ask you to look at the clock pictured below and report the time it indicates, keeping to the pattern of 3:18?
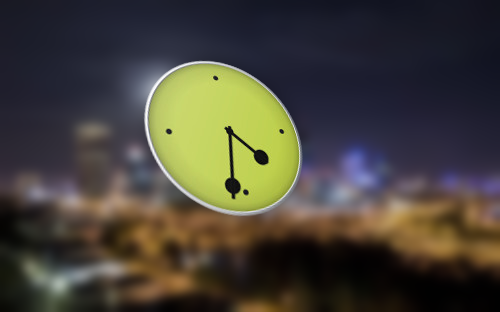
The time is 4:32
